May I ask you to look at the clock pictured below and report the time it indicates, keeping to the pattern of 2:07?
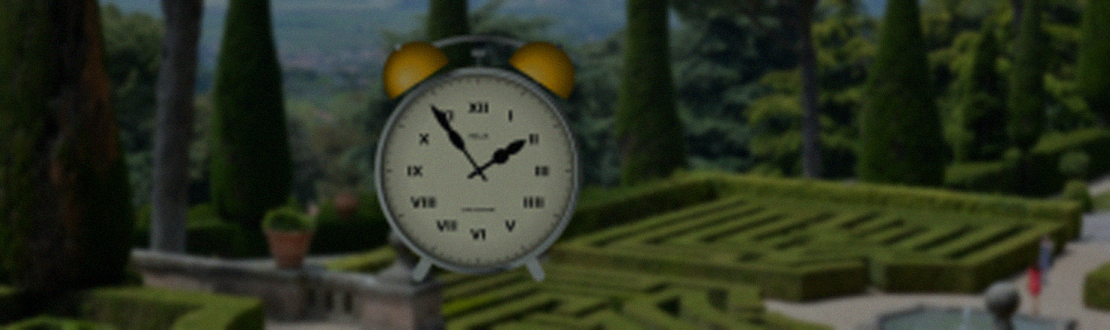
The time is 1:54
